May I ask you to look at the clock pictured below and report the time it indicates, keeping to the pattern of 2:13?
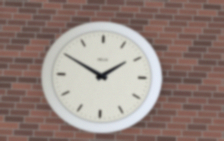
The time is 1:50
